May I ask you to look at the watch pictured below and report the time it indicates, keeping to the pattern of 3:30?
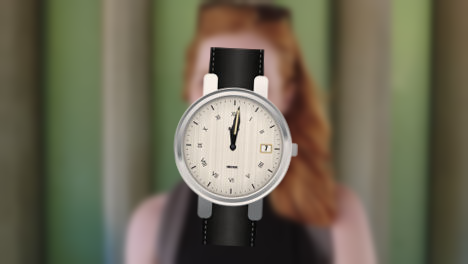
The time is 12:01
